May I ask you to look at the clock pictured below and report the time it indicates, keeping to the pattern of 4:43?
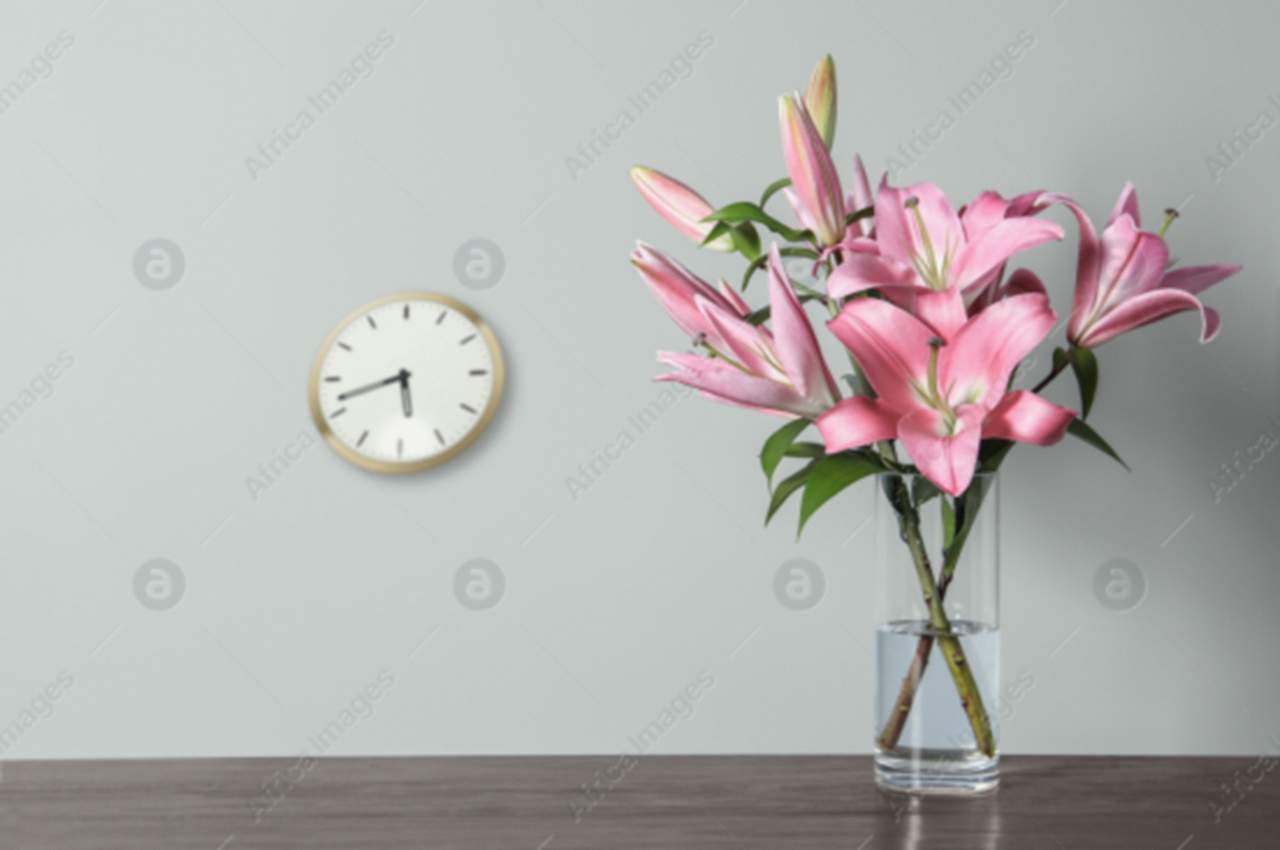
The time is 5:42
